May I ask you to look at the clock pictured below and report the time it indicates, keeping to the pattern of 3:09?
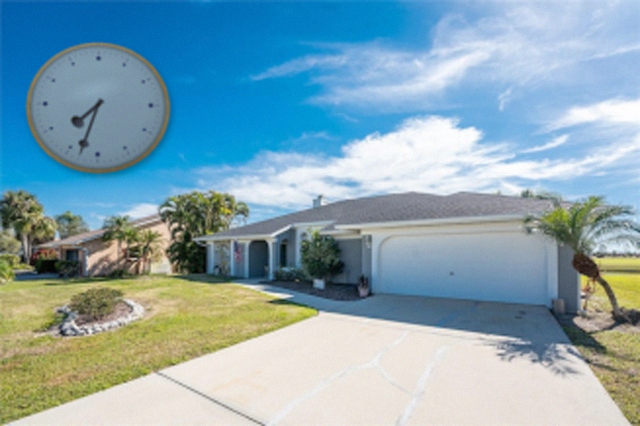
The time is 7:33
